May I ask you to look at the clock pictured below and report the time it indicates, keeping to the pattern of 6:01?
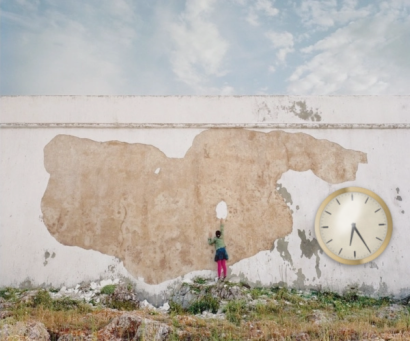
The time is 6:25
